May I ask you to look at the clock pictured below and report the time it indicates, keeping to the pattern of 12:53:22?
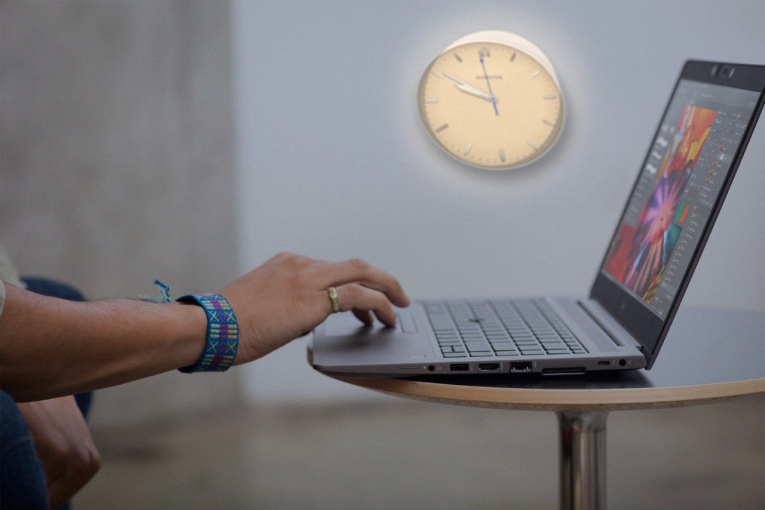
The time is 9:50:59
